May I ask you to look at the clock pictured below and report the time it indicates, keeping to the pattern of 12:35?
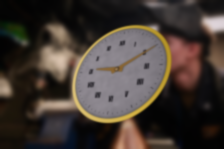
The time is 9:10
